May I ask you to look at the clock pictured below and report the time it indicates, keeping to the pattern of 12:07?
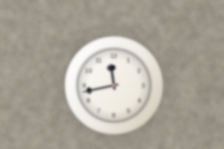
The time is 11:43
